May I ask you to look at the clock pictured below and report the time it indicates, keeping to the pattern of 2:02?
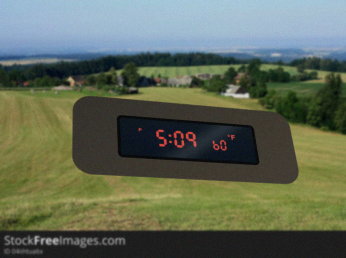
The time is 5:09
